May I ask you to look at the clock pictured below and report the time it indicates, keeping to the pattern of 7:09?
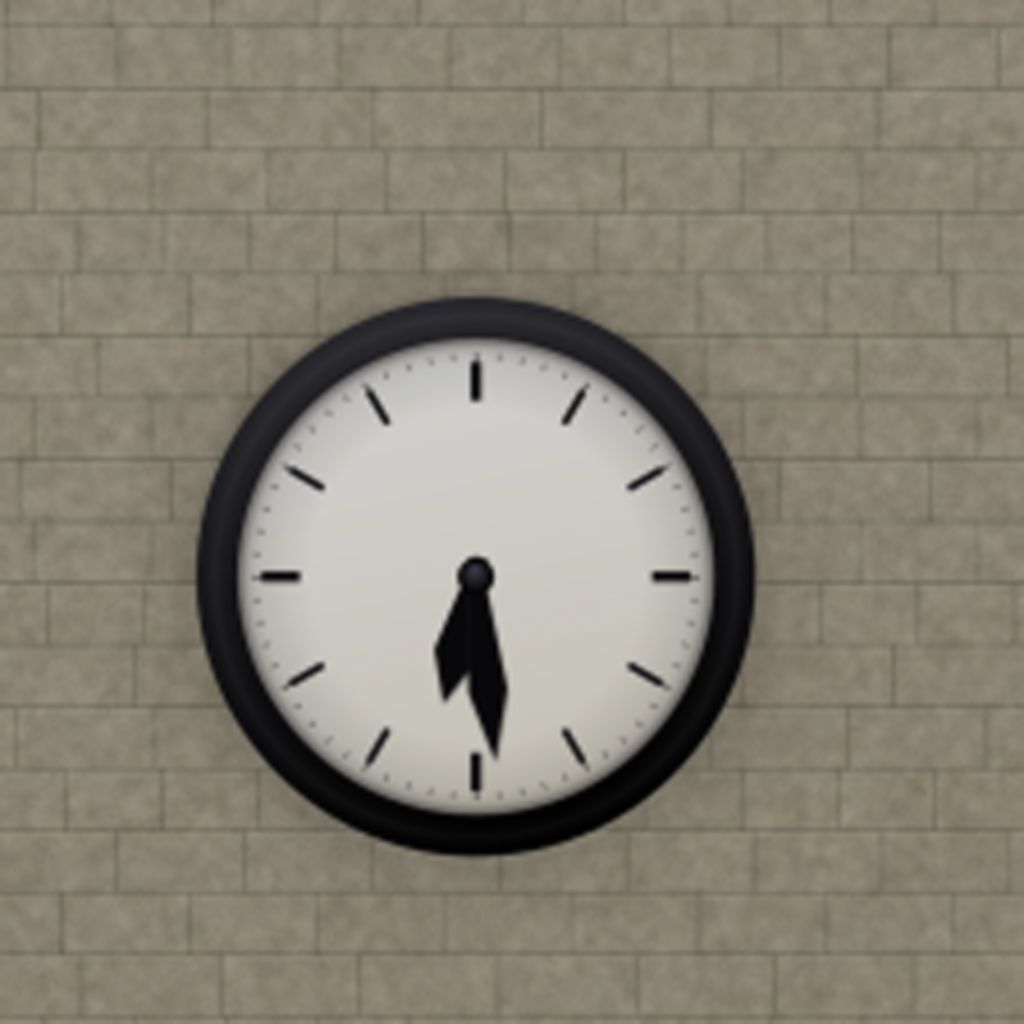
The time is 6:29
